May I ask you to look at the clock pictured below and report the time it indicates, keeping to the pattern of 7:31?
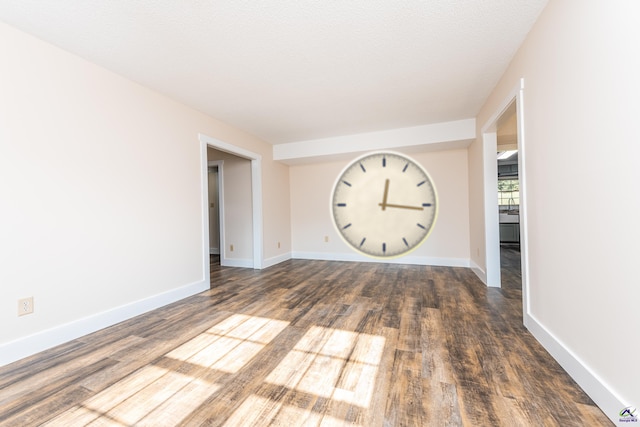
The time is 12:16
